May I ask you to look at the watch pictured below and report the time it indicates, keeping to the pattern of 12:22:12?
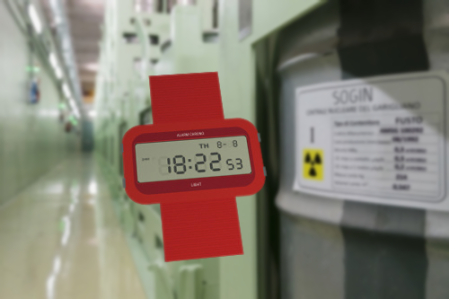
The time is 18:22:53
